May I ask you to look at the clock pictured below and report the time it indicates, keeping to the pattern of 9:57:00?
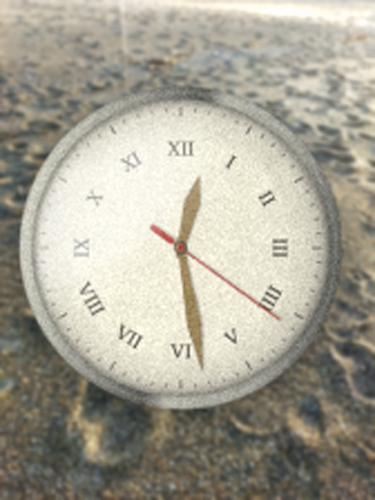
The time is 12:28:21
